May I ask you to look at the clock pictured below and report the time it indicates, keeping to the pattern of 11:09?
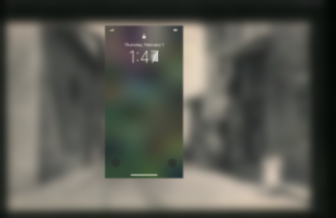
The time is 1:47
